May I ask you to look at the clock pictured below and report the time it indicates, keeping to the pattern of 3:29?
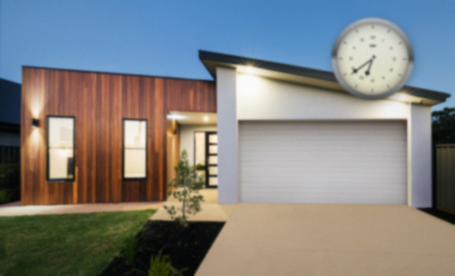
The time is 6:39
